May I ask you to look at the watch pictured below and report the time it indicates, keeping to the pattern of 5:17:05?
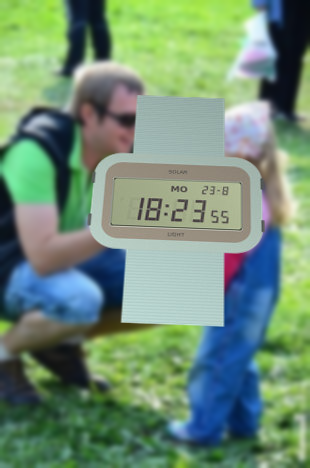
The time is 18:23:55
